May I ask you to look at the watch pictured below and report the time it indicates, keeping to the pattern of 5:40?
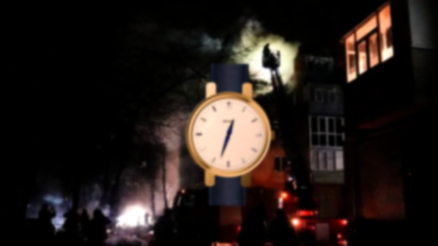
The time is 12:33
